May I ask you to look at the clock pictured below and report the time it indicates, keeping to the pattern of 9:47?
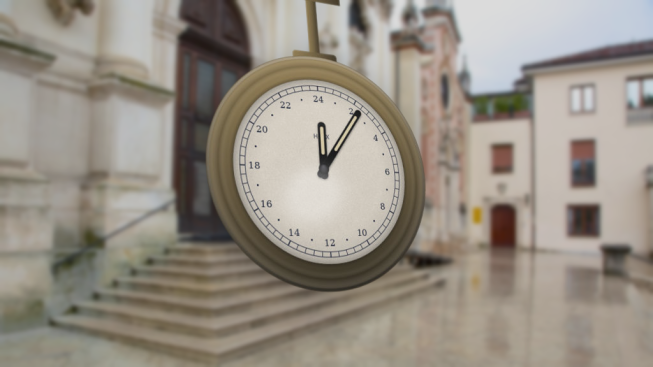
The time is 0:06
